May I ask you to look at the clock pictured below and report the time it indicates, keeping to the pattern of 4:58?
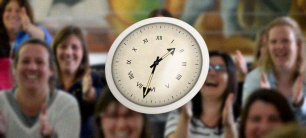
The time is 1:32
